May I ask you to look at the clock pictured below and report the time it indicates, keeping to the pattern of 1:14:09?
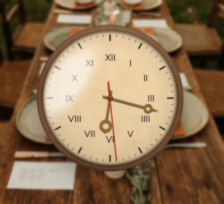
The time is 6:17:29
